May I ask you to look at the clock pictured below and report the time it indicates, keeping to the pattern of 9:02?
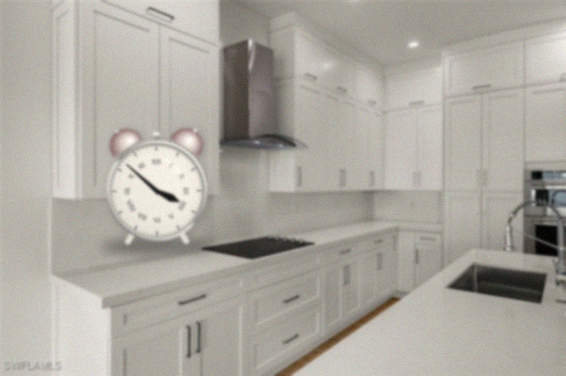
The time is 3:52
